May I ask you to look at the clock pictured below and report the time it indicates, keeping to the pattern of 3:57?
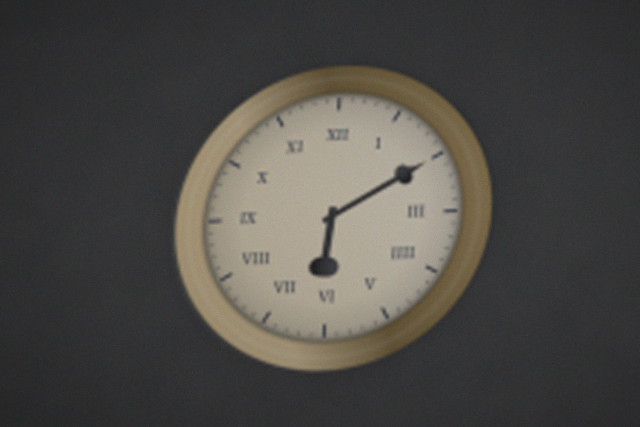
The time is 6:10
